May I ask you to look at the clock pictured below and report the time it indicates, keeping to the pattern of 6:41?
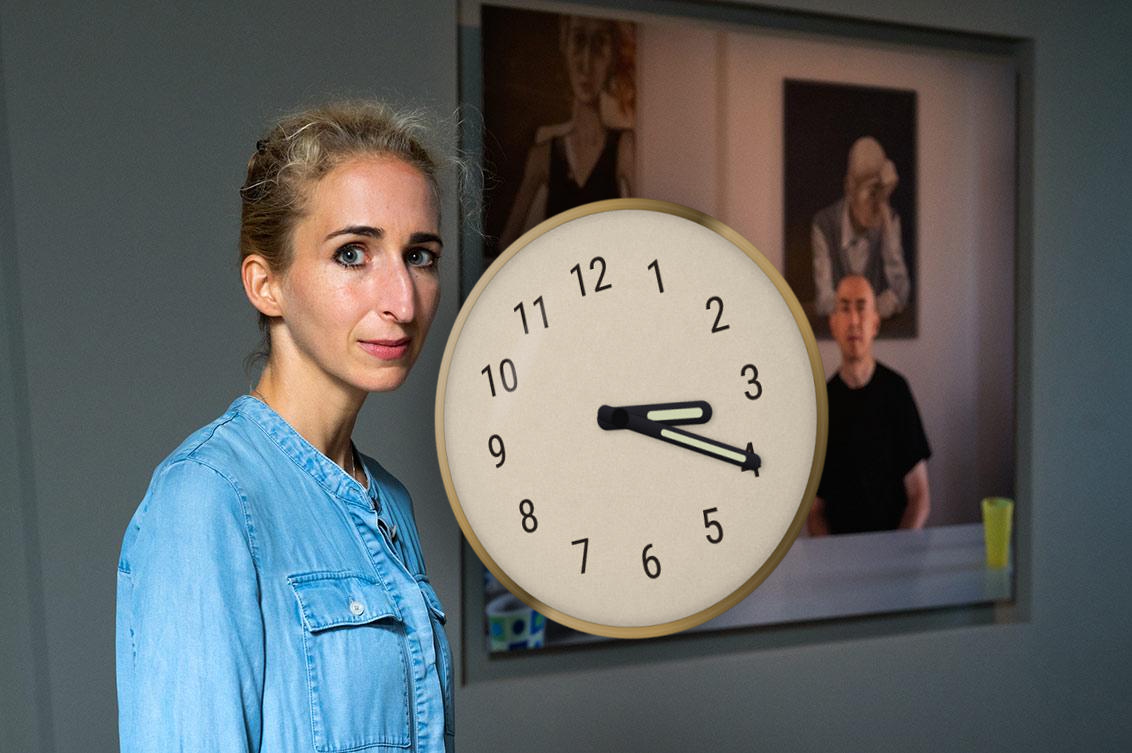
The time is 3:20
